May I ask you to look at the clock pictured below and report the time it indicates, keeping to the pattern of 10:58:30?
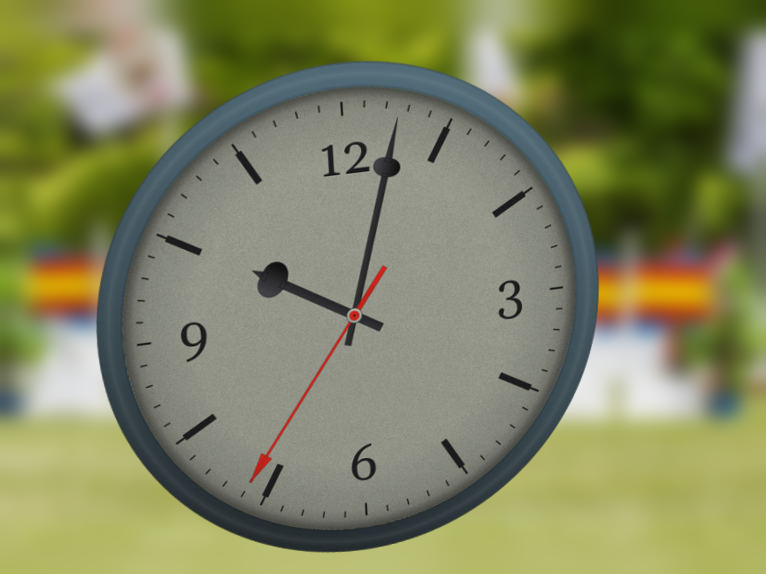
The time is 10:02:36
